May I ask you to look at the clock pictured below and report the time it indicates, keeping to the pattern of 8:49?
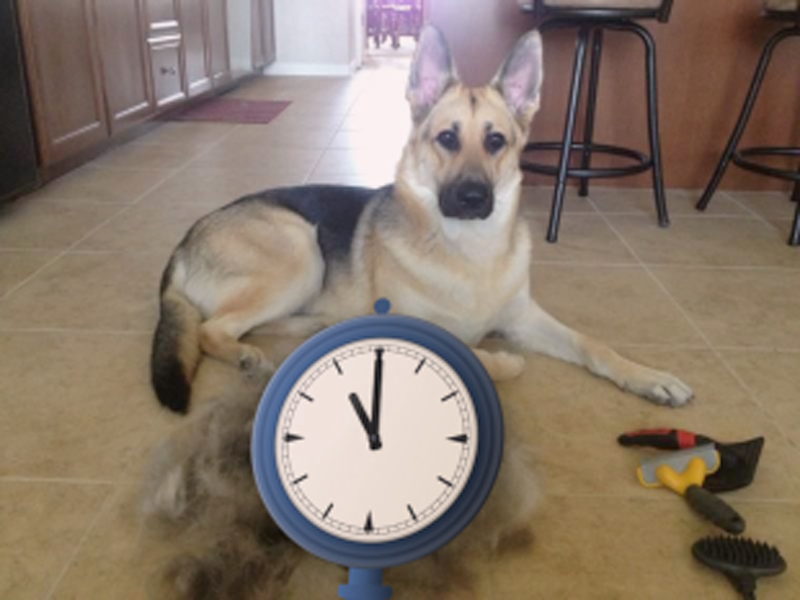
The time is 11:00
